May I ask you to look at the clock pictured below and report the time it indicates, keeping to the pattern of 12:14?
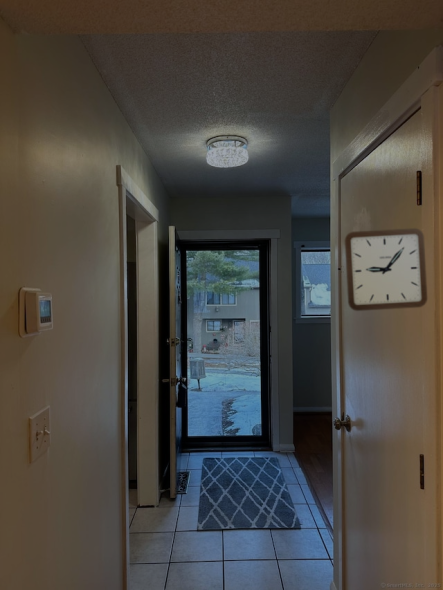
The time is 9:07
